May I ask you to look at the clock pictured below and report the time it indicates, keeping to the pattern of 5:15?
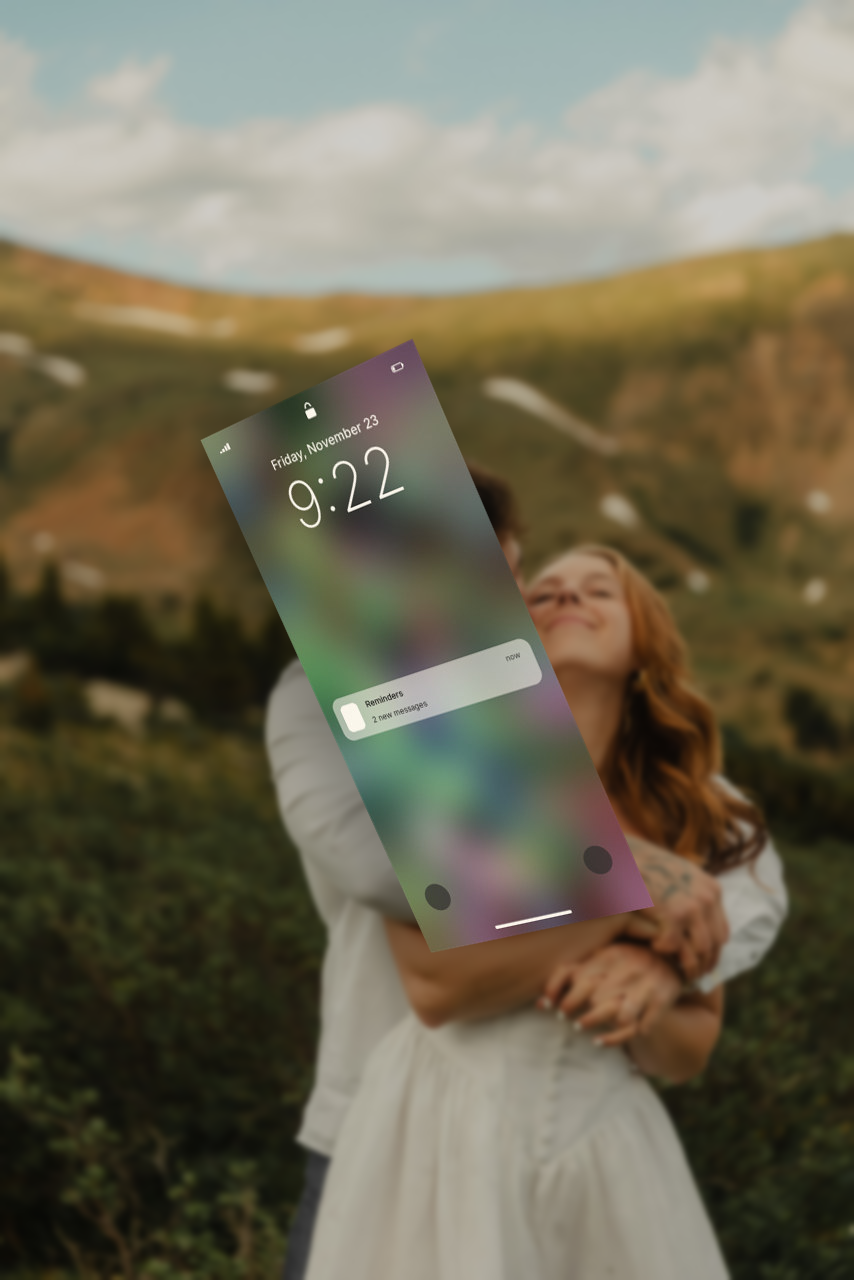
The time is 9:22
